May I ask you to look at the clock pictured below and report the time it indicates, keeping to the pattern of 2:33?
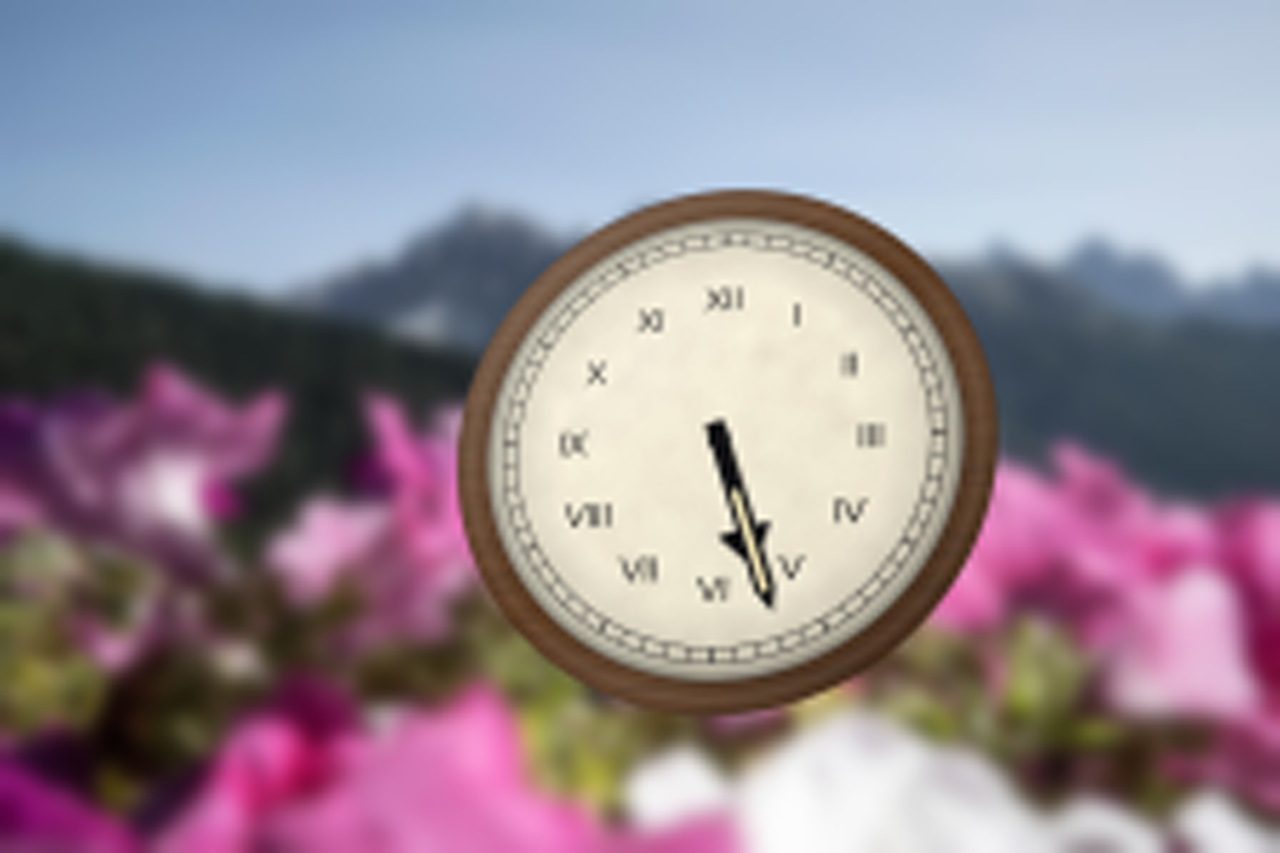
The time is 5:27
